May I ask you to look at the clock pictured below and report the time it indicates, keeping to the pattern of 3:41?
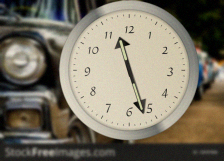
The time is 11:27
